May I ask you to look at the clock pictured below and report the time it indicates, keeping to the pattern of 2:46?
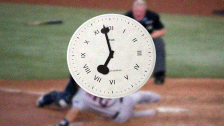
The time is 6:58
